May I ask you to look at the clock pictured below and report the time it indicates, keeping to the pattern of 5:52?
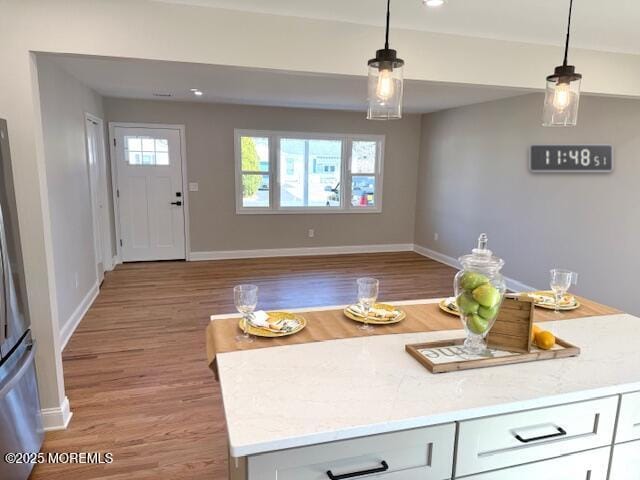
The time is 11:48
